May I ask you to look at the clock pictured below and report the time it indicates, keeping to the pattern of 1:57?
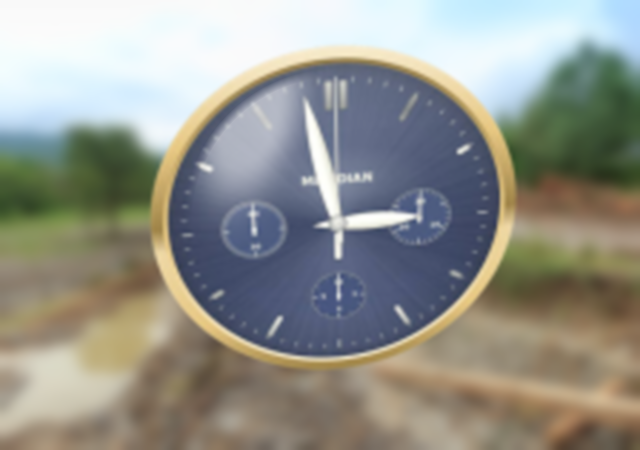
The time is 2:58
